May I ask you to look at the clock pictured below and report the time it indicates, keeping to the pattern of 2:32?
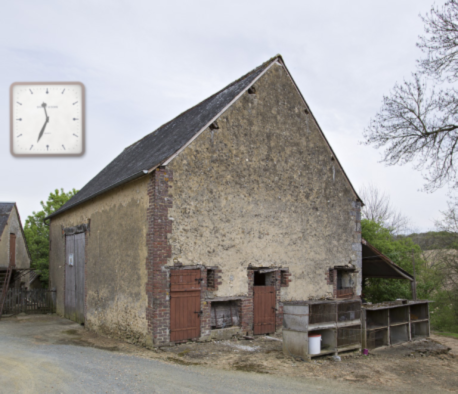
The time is 11:34
